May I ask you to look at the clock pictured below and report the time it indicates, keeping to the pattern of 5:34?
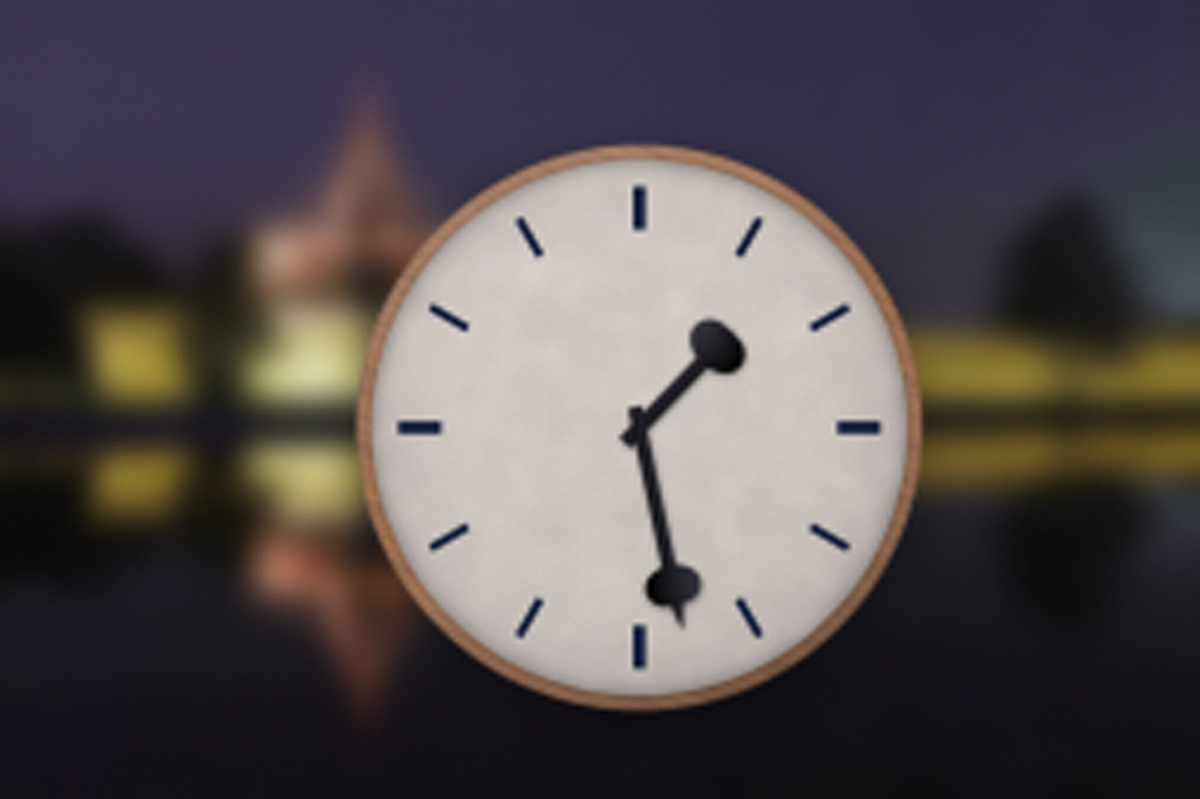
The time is 1:28
